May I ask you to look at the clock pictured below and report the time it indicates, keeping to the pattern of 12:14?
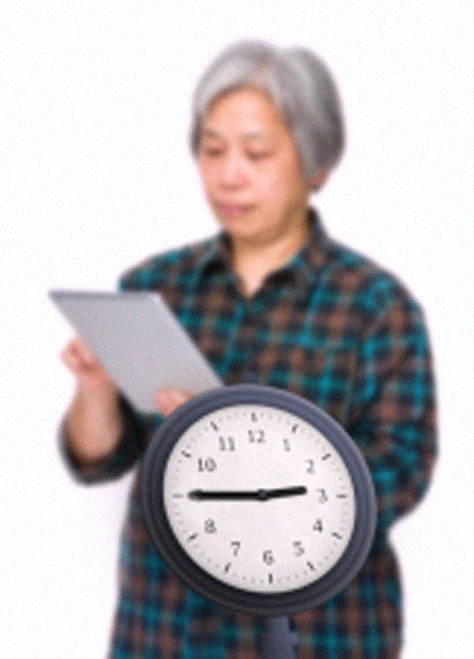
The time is 2:45
